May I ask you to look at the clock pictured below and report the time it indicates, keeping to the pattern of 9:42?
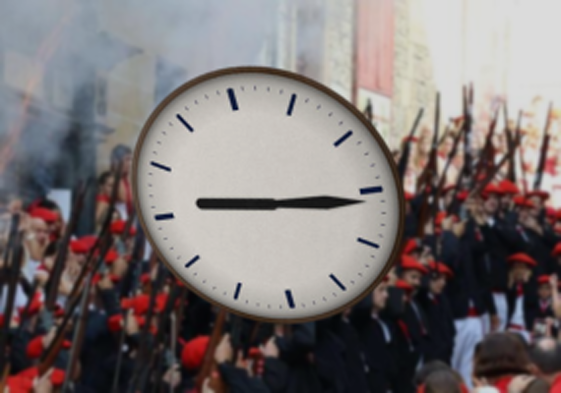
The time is 9:16
